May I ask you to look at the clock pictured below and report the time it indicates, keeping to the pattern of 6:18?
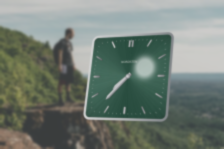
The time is 7:37
